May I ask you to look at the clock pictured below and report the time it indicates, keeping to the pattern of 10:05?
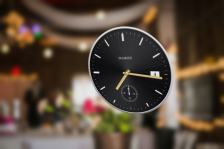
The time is 7:16
